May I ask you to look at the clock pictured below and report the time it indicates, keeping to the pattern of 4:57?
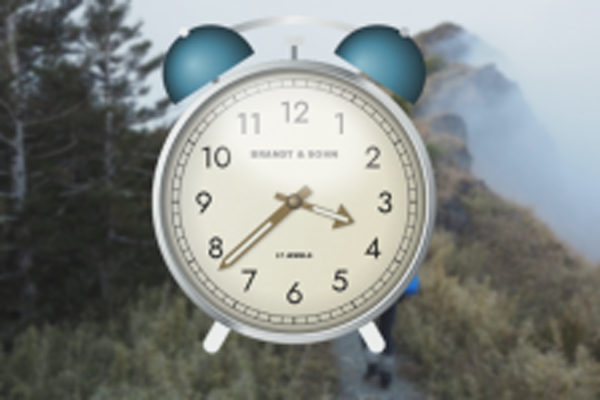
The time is 3:38
